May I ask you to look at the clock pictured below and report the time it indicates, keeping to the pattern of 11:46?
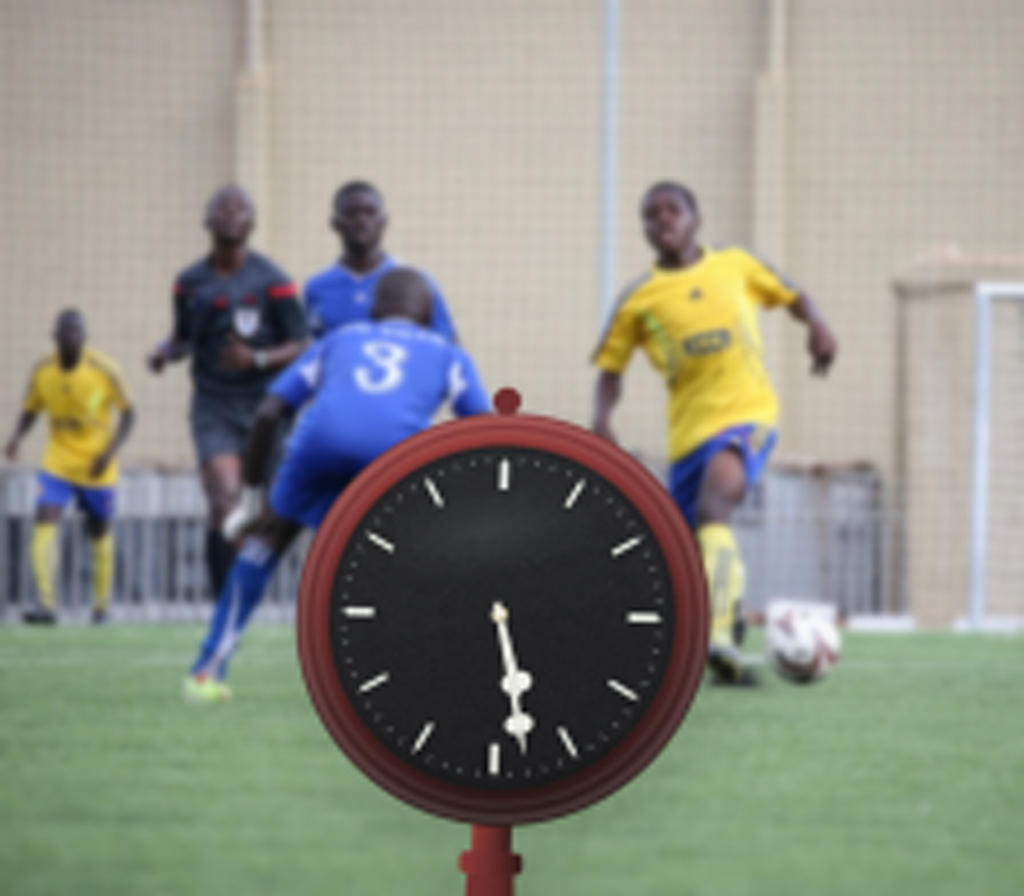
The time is 5:28
